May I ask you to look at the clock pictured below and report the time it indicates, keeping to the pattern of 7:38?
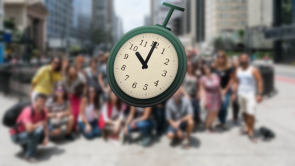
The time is 10:00
